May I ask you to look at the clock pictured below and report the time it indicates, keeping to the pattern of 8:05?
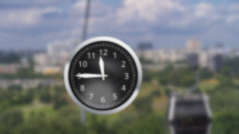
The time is 11:45
